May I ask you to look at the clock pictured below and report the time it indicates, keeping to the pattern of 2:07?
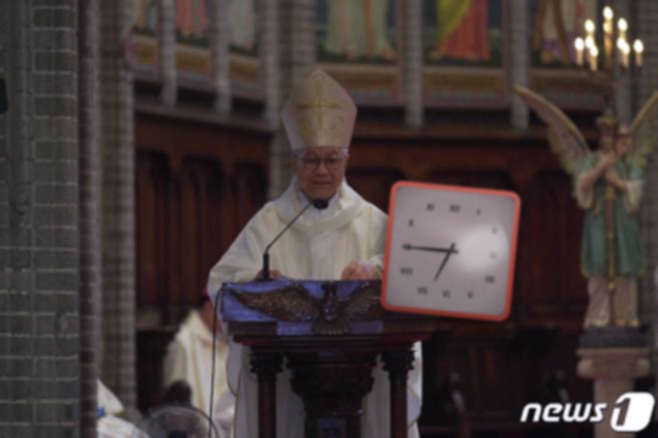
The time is 6:45
